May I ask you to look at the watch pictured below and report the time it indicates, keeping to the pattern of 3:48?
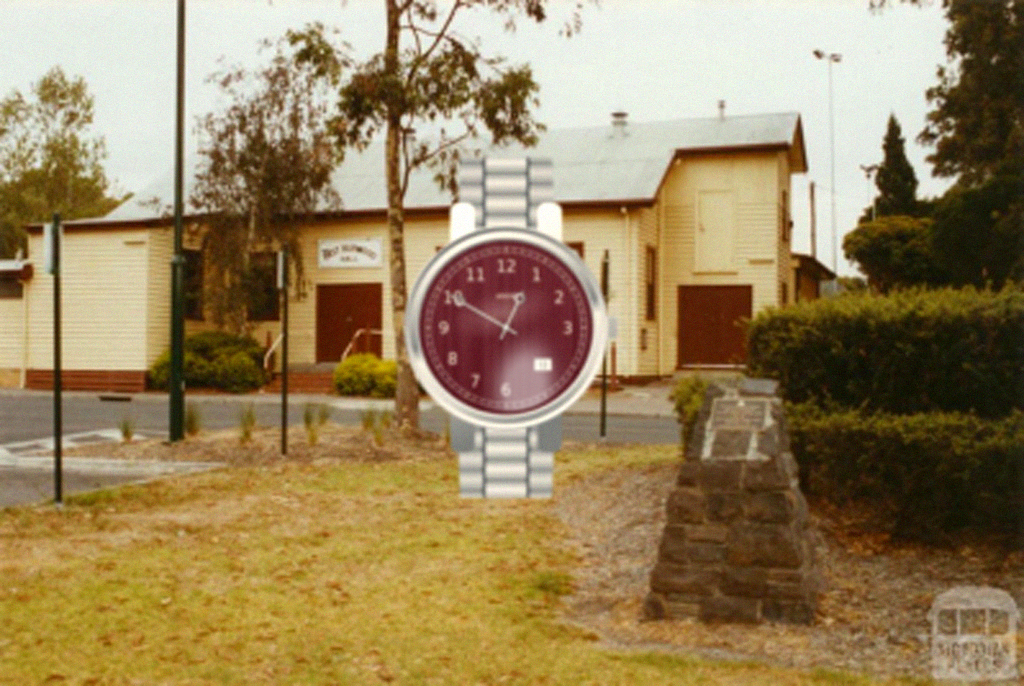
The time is 12:50
